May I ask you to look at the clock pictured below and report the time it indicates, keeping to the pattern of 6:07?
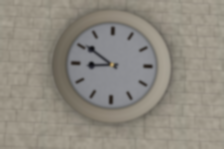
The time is 8:51
